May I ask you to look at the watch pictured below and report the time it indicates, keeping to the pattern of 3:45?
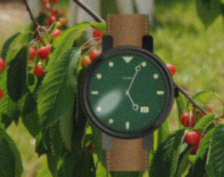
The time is 5:04
